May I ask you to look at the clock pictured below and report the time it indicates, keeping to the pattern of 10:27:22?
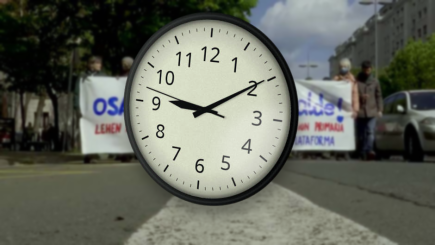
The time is 9:09:47
